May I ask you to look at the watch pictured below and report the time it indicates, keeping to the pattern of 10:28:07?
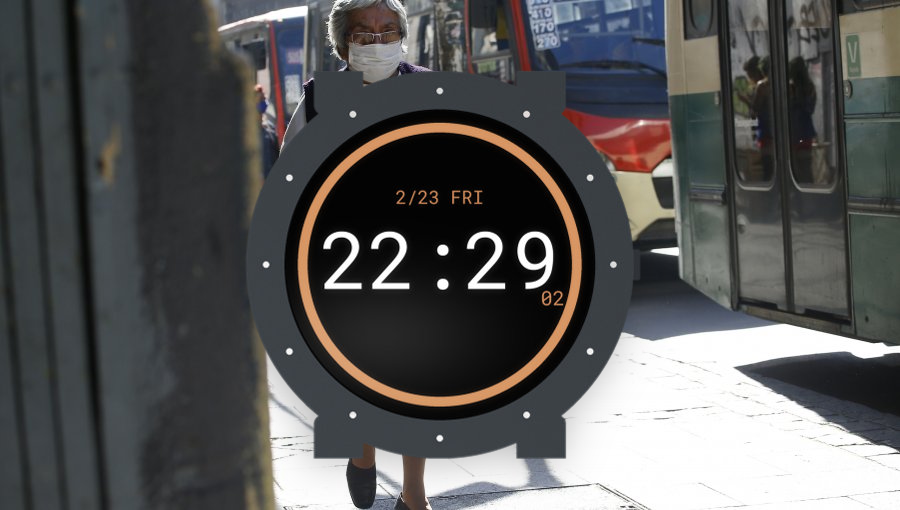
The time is 22:29:02
